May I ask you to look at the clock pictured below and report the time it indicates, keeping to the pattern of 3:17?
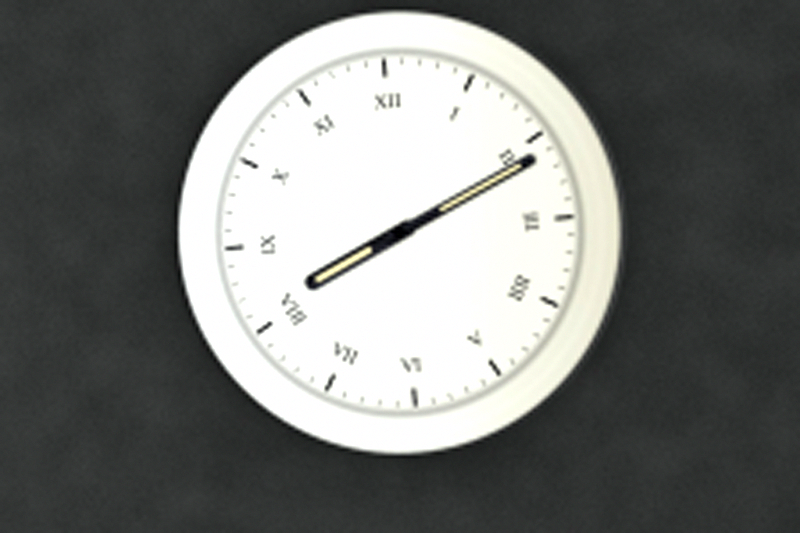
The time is 8:11
